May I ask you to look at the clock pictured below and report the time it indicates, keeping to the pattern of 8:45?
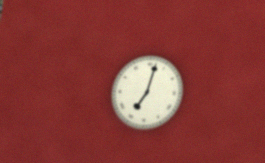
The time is 7:02
